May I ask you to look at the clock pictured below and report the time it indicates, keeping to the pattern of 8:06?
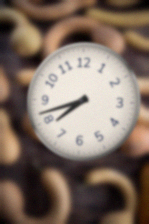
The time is 7:42
